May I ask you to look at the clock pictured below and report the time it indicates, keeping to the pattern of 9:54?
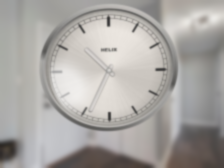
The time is 10:34
